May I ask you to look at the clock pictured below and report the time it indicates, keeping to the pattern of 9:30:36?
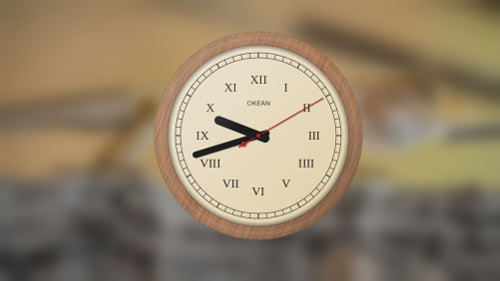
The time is 9:42:10
